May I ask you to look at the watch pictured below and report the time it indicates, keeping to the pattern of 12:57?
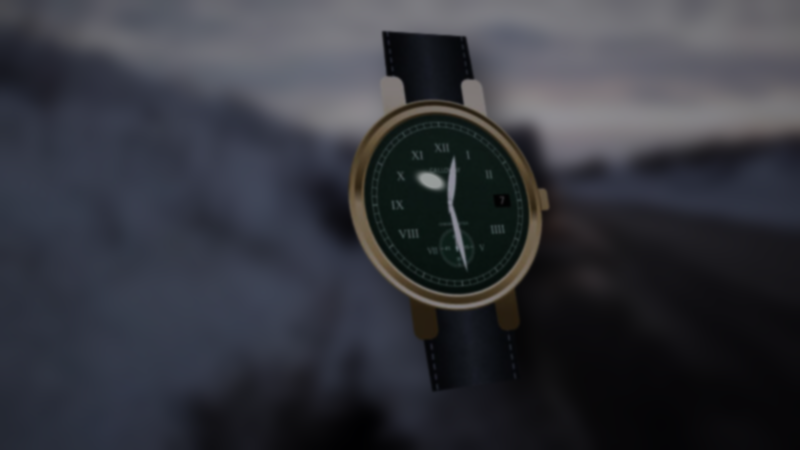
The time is 12:29
